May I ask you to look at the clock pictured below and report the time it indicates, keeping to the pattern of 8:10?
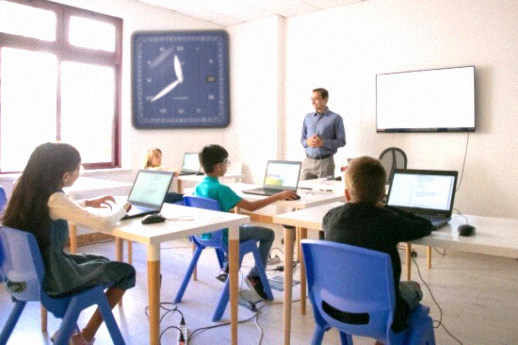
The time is 11:39
